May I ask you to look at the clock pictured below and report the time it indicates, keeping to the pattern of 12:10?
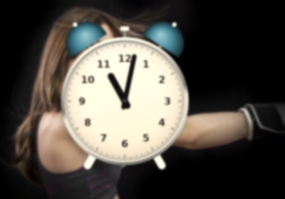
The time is 11:02
